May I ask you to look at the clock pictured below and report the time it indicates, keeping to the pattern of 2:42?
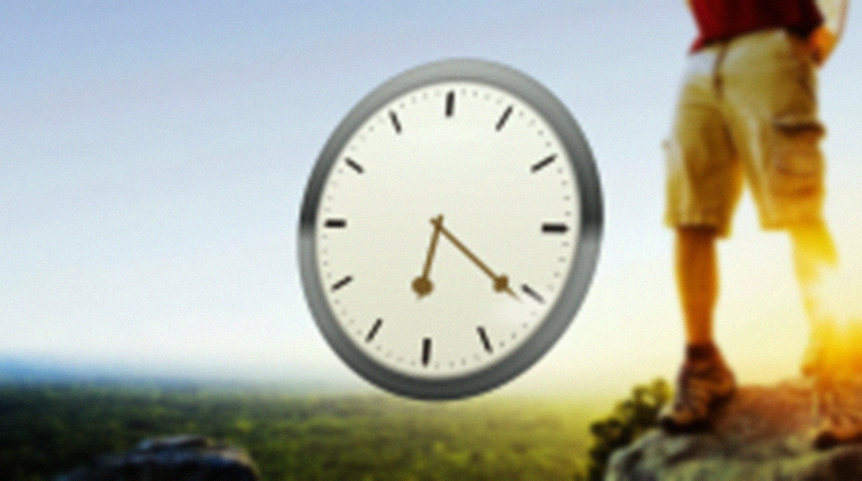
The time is 6:21
